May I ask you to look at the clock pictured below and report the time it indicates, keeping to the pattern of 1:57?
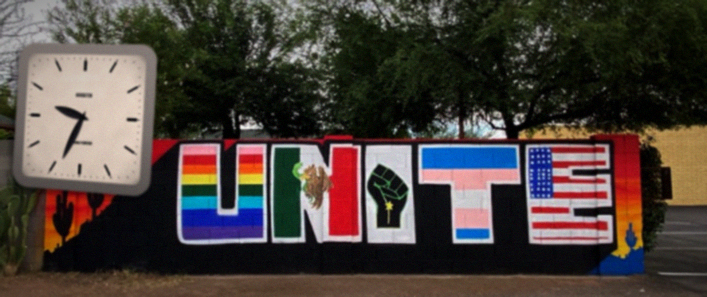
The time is 9:34
